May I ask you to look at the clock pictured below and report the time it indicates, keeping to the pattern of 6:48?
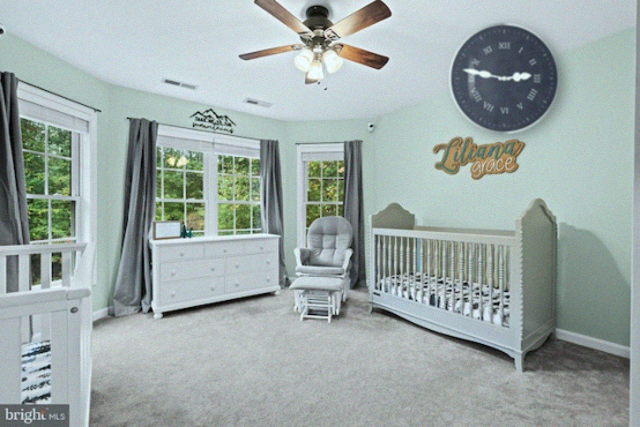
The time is 2:47
